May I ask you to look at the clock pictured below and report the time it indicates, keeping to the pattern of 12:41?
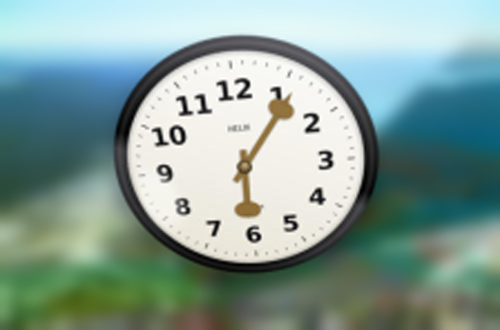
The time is 6:06
